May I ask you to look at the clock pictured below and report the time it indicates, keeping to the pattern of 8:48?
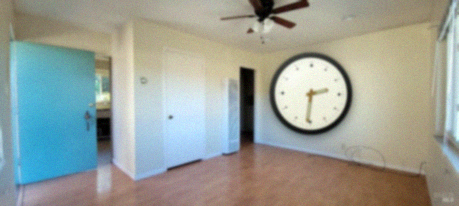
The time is 2:31
